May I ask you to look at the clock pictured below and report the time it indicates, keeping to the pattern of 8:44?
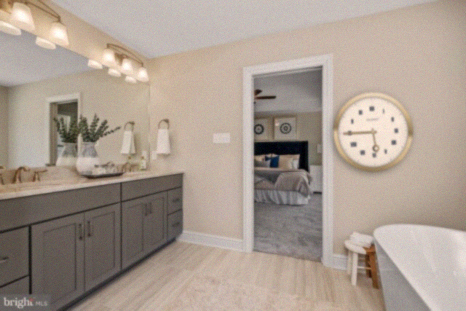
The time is 5:45
